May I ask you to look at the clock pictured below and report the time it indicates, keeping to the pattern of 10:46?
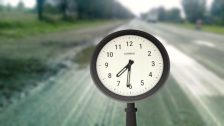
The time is 7:31
